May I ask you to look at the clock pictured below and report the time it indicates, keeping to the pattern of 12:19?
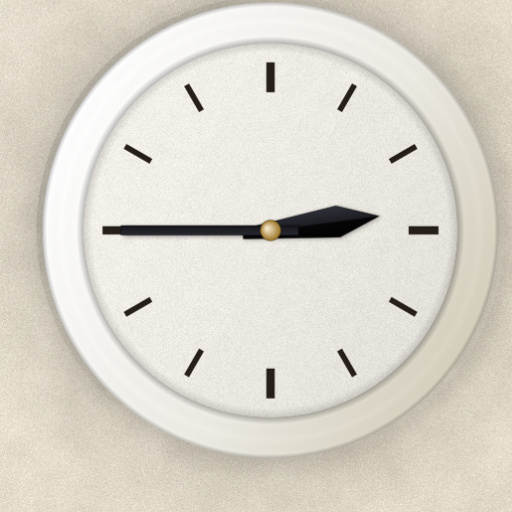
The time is 2:45
